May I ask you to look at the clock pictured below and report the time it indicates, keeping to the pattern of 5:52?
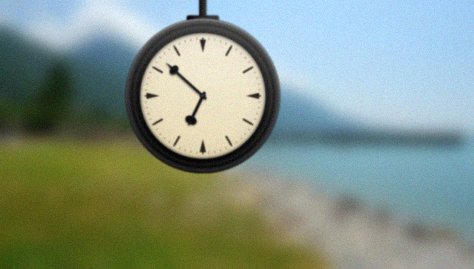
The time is 6:52
